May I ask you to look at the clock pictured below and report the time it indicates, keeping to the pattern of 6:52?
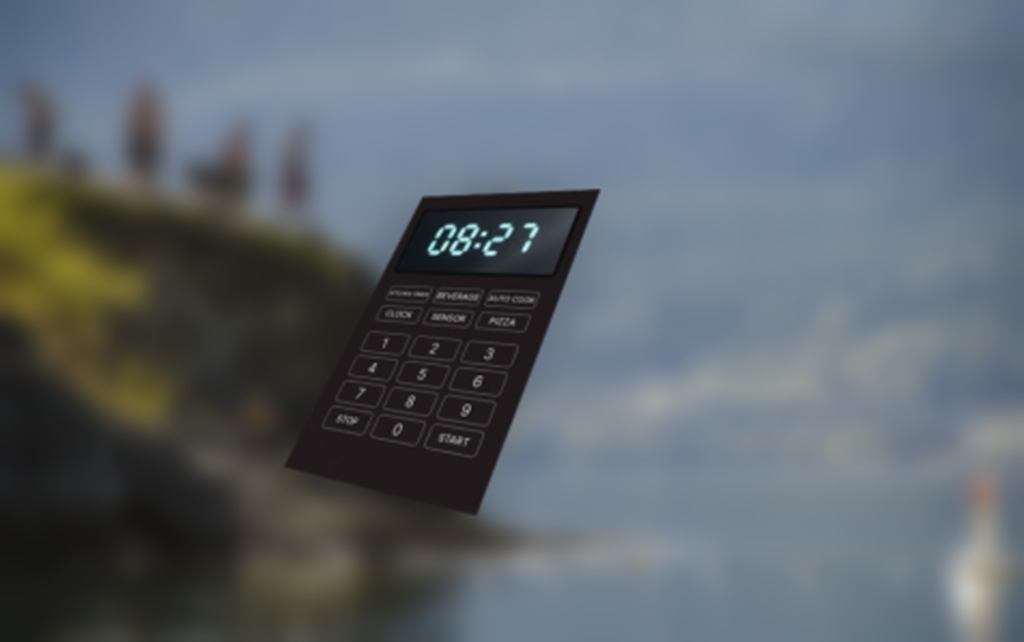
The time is 8:27
